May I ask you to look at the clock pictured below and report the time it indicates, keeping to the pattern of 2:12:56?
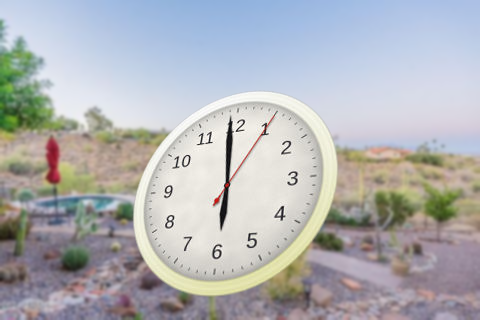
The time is 5:59:05
